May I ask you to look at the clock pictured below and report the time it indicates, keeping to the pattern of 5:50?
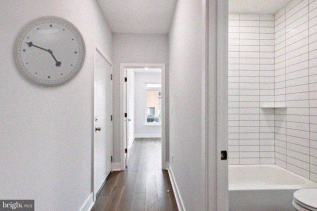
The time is 4:48
